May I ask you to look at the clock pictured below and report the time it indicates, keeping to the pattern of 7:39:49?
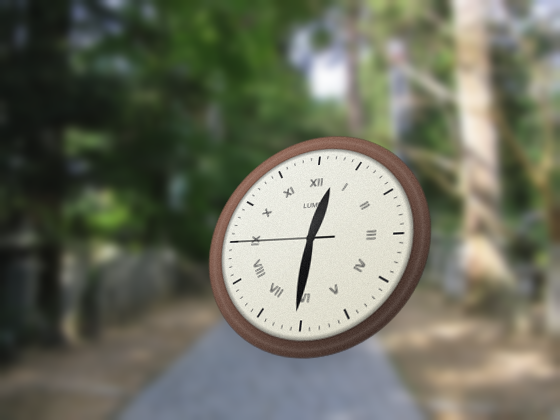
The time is 12:30:45
